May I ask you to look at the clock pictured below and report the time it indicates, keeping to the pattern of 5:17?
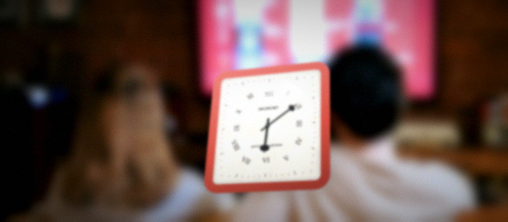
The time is 6:09
